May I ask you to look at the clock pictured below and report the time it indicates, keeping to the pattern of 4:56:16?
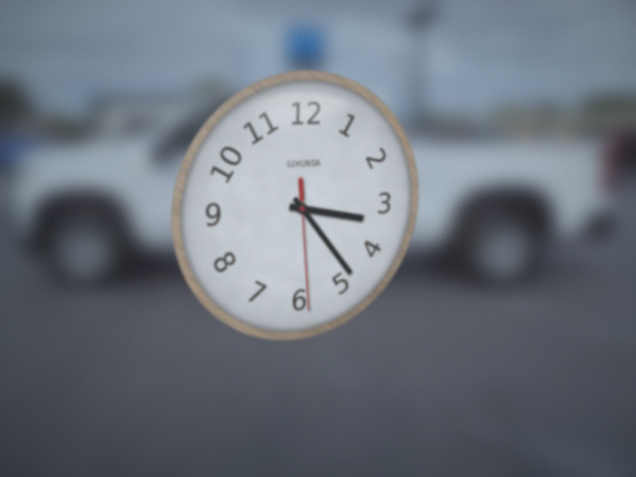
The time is 3:23:29
